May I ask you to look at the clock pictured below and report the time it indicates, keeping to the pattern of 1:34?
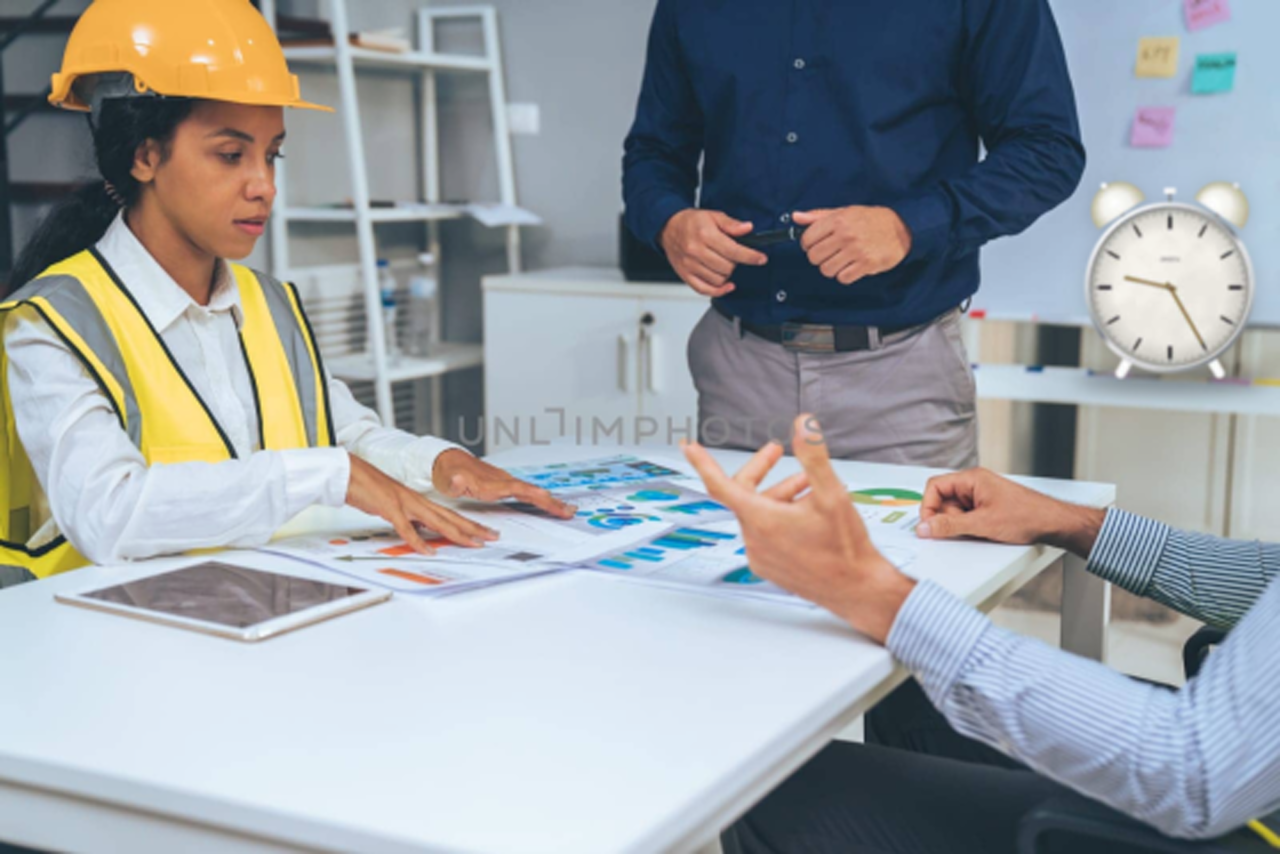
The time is 9:25
